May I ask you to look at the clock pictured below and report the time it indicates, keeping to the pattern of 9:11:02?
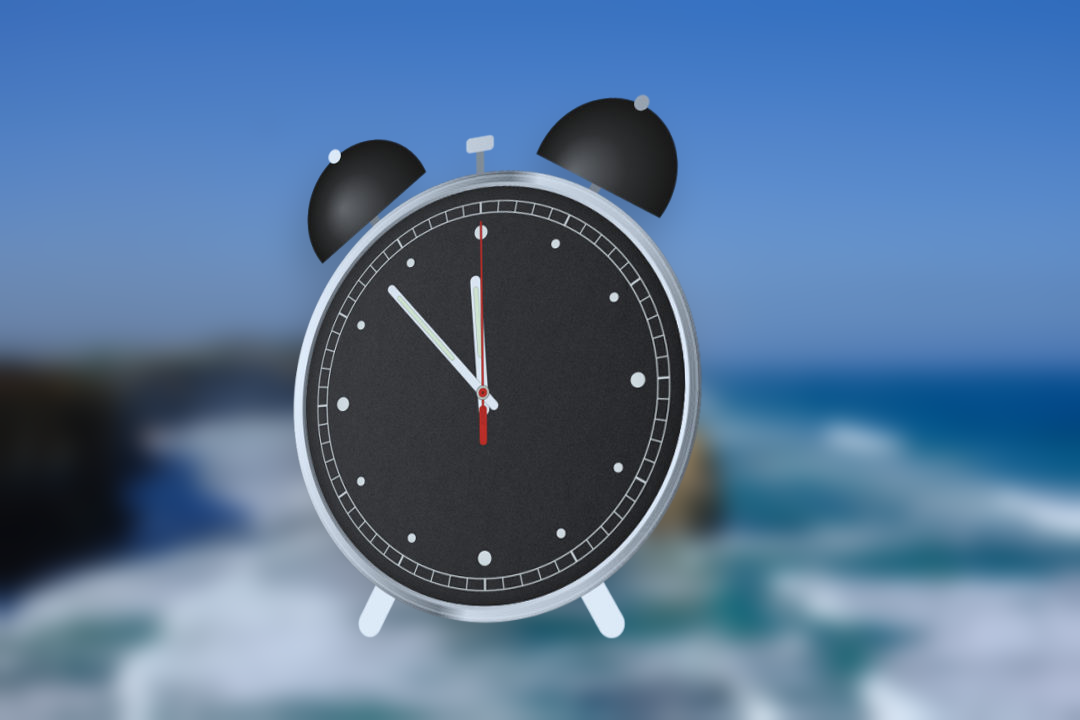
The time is 11:53:00
